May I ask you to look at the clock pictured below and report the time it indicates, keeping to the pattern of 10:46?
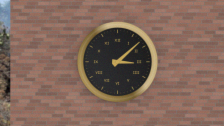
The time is 3:08
